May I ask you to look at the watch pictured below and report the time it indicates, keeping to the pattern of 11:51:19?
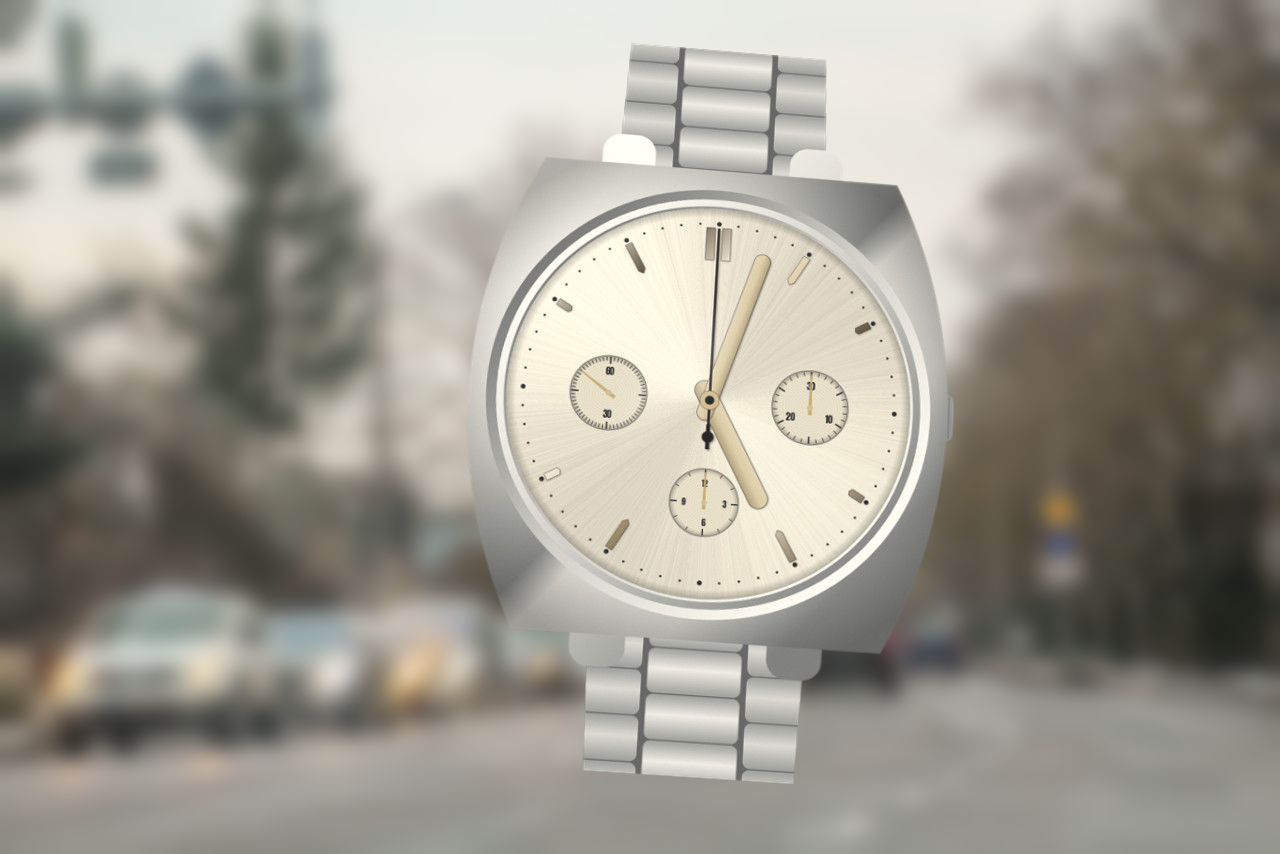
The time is 5:02:51
